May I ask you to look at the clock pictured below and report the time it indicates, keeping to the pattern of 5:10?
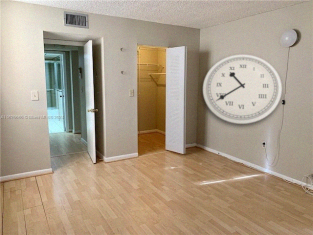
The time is 10:39
